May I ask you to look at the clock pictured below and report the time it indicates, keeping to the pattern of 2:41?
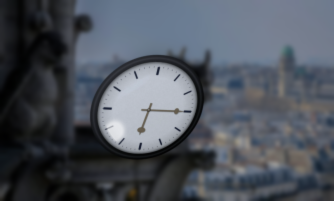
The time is 6:15
